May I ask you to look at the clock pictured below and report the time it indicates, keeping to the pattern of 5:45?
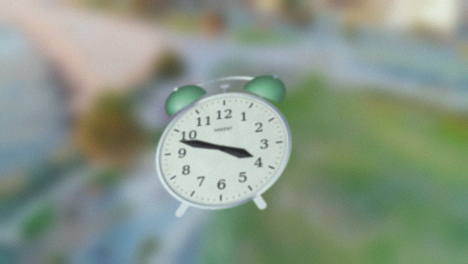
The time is 3:48
